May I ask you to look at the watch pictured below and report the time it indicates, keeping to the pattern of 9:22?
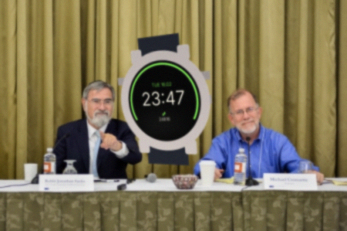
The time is 23:47
